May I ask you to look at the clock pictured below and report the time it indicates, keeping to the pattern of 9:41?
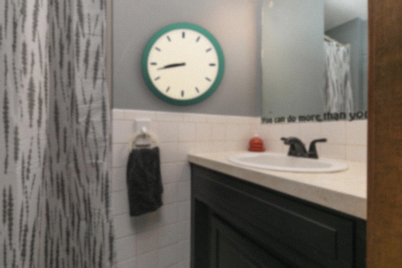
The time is 8:43
